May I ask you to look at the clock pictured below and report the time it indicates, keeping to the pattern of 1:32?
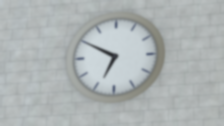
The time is 6:50
